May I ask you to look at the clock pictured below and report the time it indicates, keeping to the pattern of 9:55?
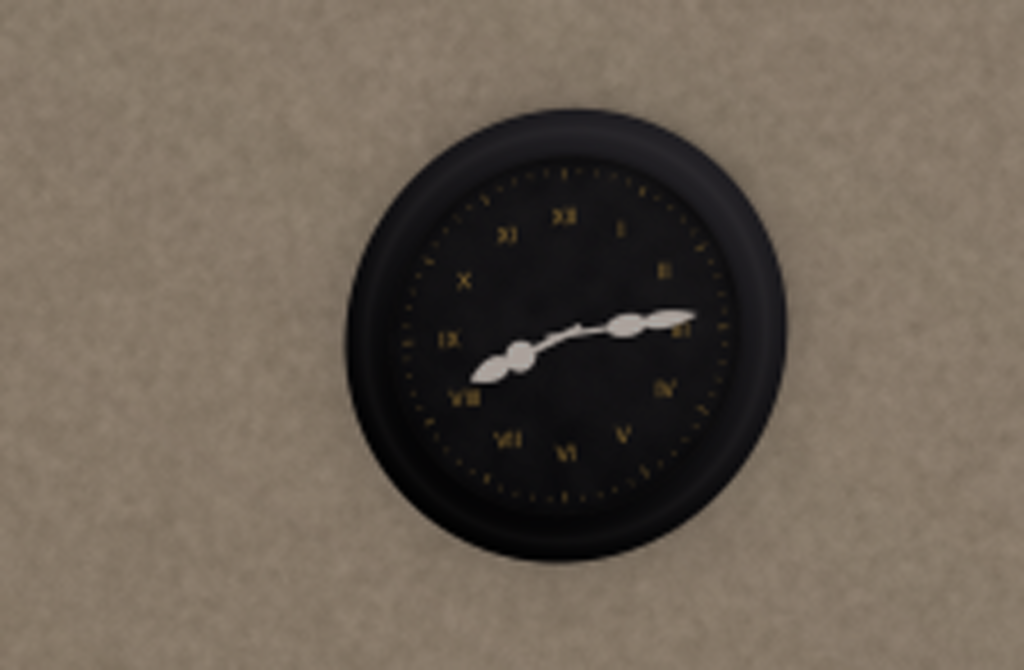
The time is 8:14
